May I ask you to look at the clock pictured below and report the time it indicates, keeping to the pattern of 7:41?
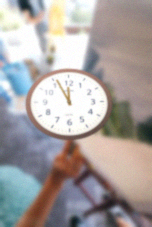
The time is 11:56
